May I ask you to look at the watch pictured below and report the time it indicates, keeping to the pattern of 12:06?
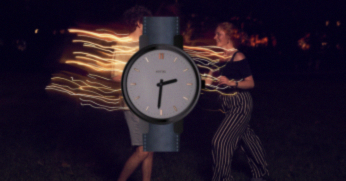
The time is 2:31
